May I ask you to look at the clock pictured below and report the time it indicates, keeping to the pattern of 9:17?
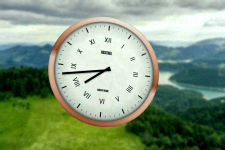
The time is 7:43
